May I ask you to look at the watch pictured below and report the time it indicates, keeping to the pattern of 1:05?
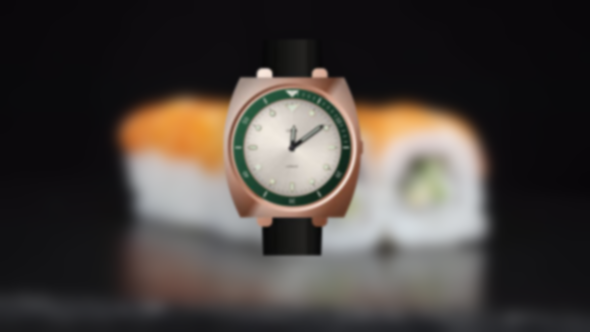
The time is 12:09
